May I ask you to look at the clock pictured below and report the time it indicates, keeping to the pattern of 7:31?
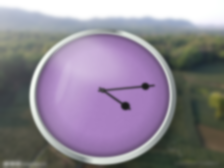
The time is 4:14
